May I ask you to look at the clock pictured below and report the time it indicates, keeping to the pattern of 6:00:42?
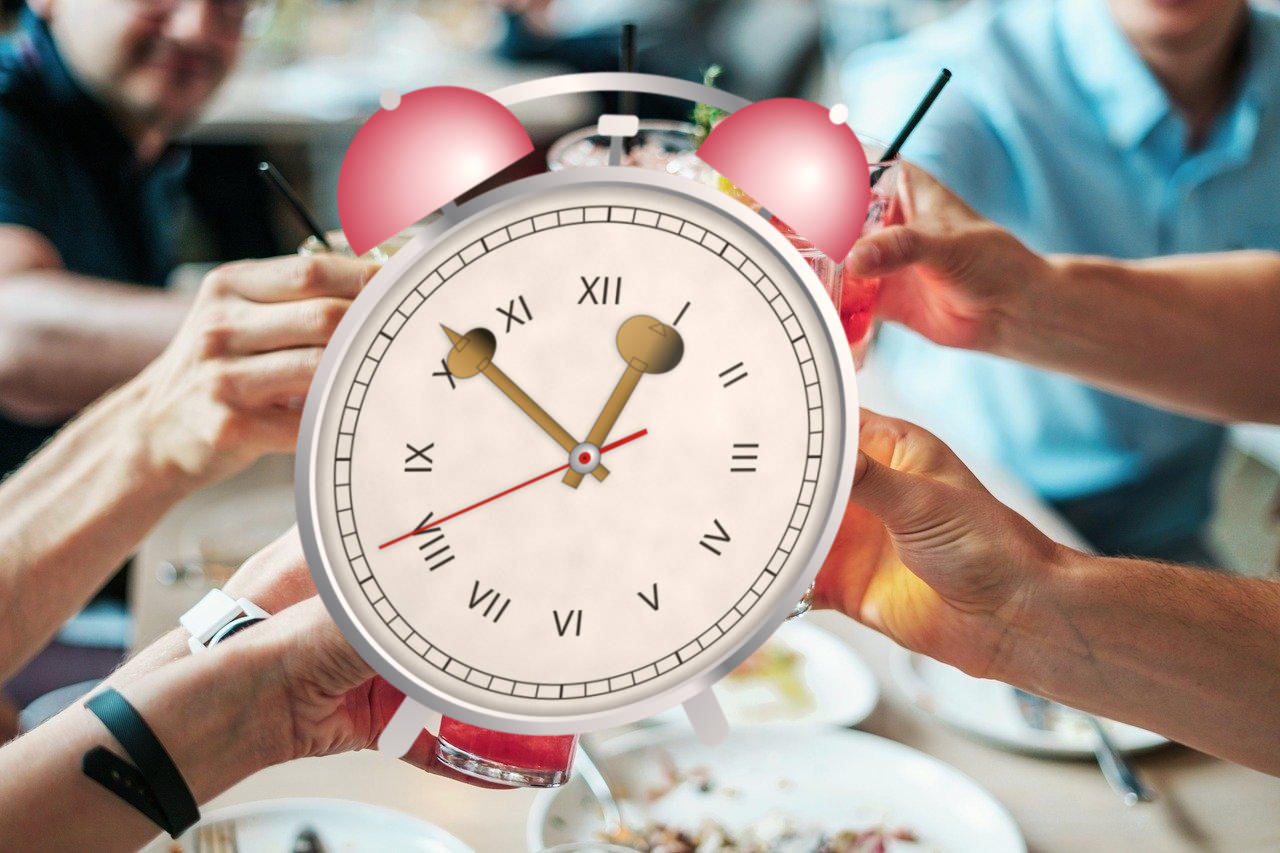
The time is 12:51:41
